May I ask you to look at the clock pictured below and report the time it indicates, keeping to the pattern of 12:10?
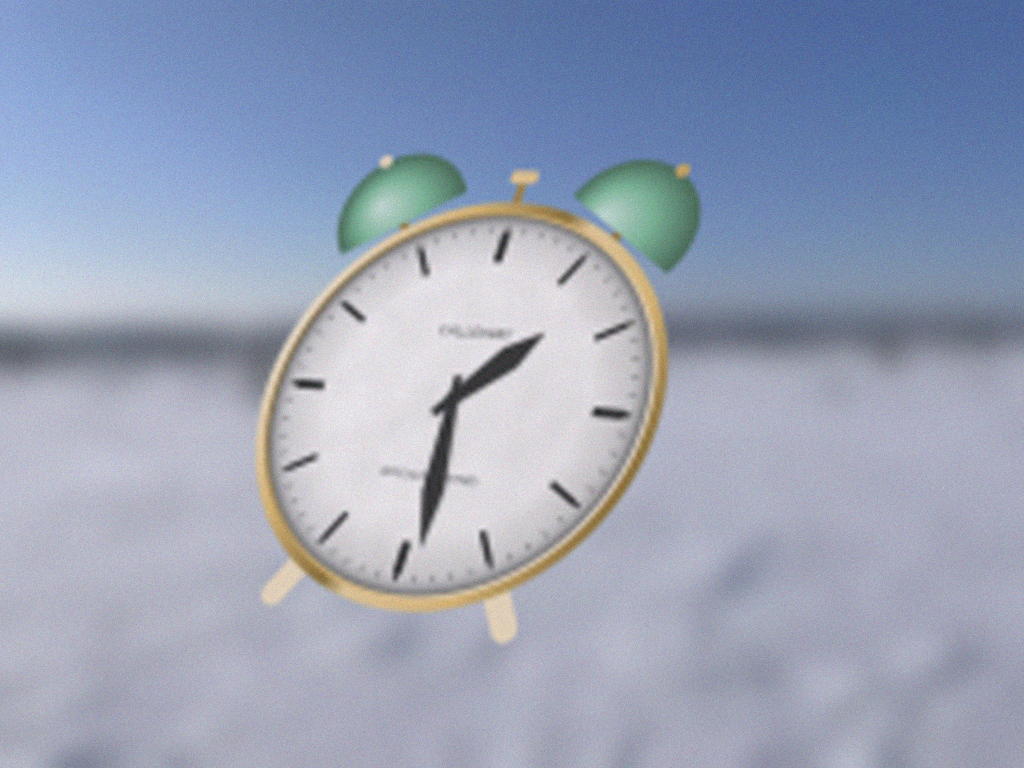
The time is 1:29
